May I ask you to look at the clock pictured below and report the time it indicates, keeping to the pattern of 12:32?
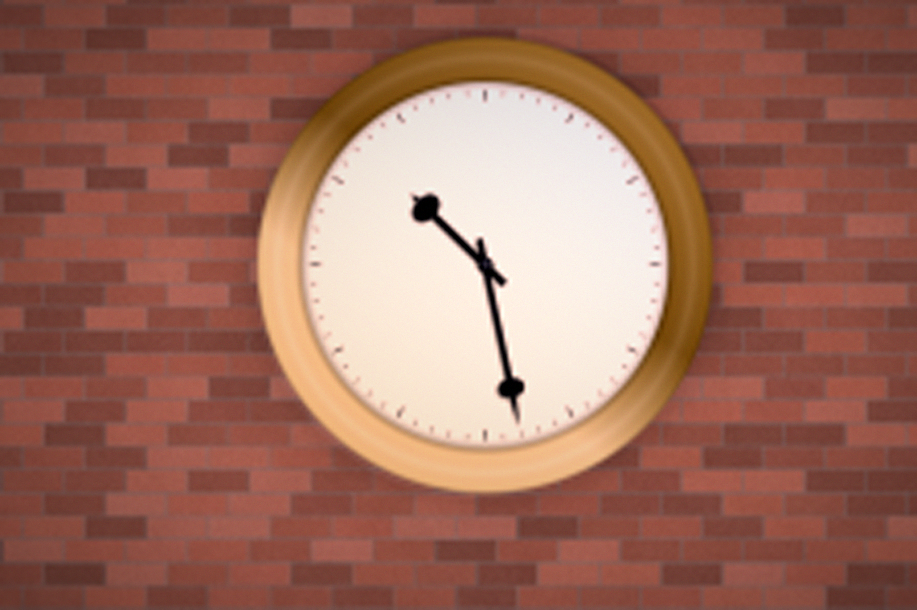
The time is 10:28
